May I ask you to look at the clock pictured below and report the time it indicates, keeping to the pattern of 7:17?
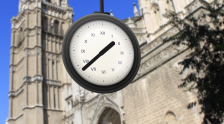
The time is 1:38
